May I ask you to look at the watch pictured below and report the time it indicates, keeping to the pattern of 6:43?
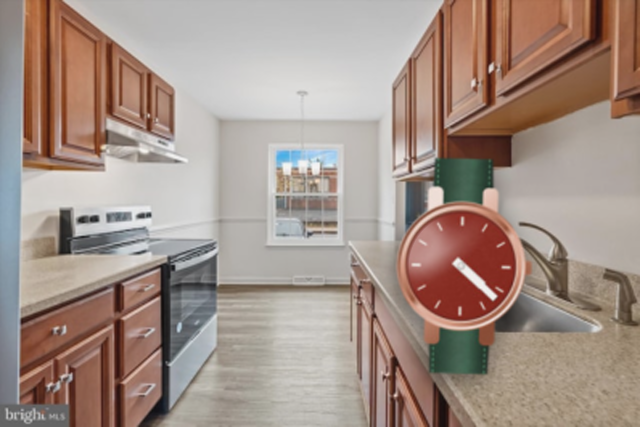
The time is 4:22
